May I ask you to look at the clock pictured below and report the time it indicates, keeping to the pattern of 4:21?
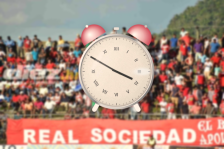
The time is 3:50
